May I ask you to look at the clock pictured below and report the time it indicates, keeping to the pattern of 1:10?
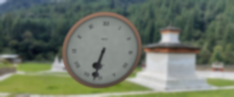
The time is 6:32
